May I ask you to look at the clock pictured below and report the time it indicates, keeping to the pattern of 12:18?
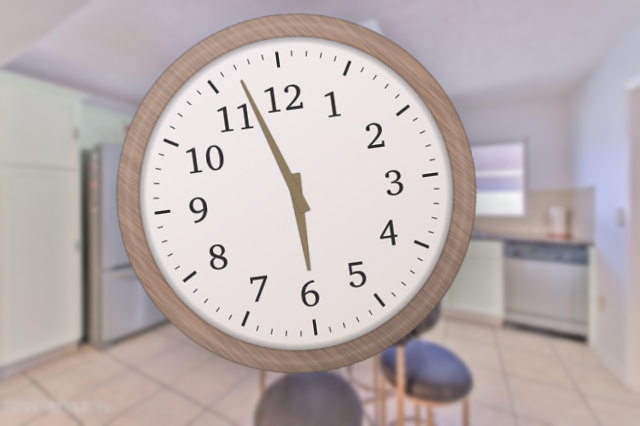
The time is 5:57
